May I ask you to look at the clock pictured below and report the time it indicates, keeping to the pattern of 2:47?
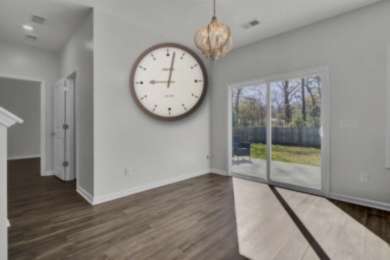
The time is 9:02
